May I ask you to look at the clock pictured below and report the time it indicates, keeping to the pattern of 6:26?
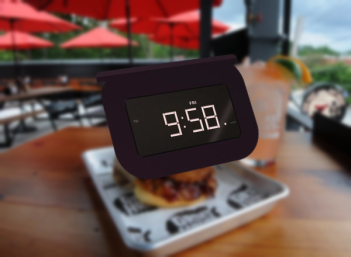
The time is 9:58
